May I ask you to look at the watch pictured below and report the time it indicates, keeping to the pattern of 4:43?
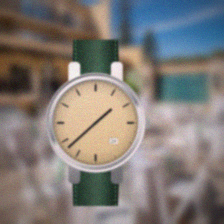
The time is 1:38
